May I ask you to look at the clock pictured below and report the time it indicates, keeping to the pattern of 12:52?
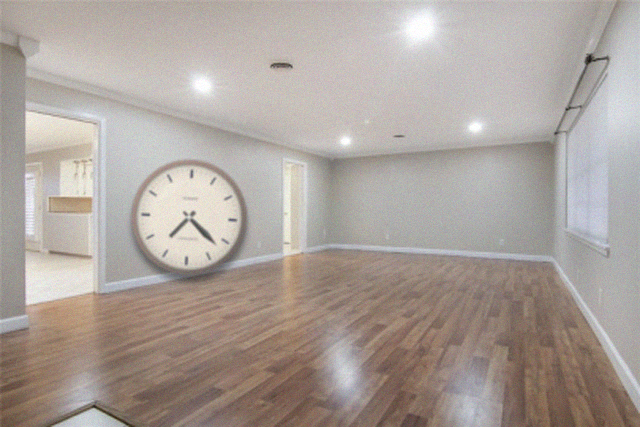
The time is 7:22
